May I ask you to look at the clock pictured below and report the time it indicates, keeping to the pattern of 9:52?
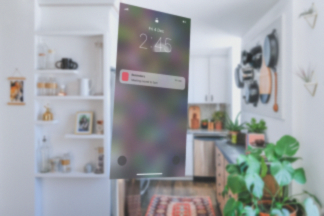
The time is 2:45
